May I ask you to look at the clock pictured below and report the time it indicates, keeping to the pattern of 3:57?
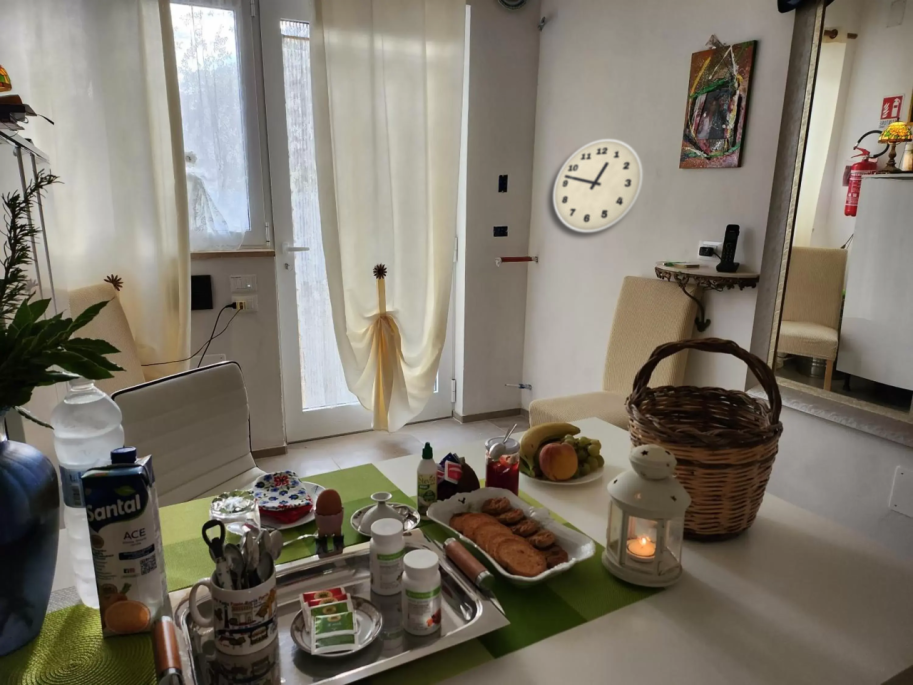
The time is 12:47
